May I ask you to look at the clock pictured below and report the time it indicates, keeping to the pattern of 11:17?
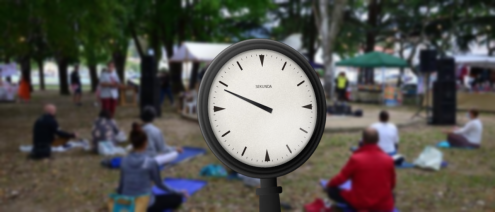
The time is 9:49
